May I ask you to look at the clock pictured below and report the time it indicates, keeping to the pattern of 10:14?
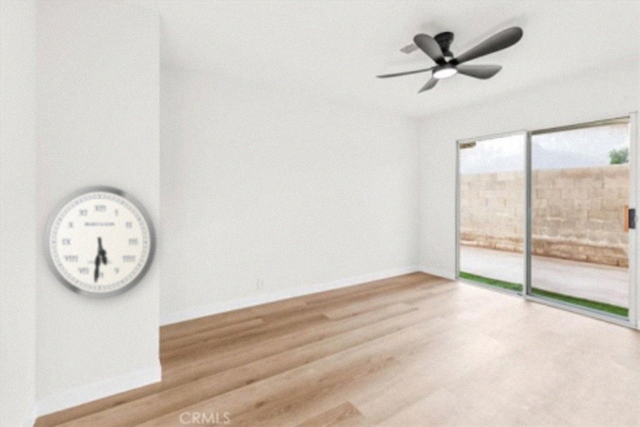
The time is 5:31
